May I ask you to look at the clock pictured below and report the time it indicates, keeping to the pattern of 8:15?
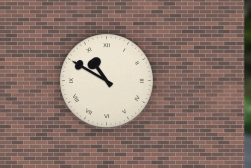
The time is 10:50
